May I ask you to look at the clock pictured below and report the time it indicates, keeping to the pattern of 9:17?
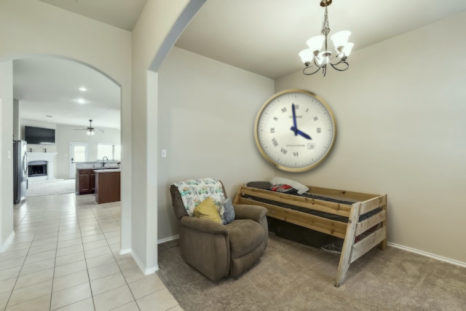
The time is 3:59
